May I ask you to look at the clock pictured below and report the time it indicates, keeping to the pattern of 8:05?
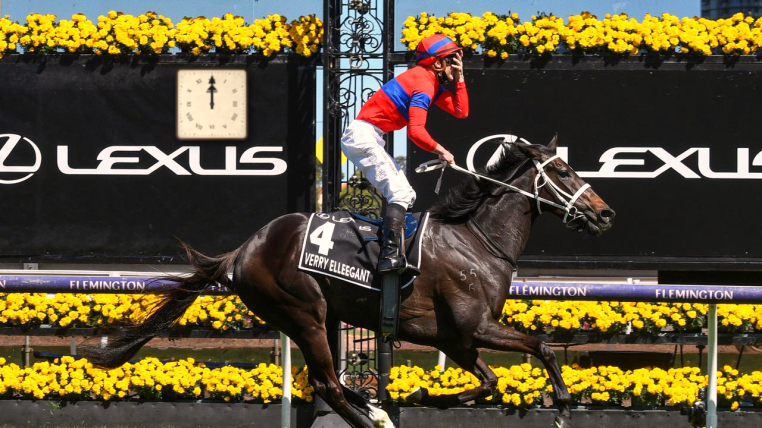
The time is 12:00
